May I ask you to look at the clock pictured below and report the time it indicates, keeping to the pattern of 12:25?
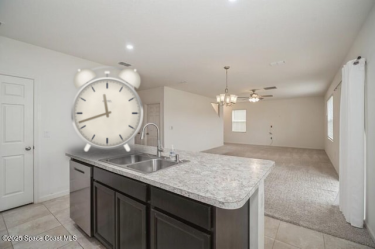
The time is 11:42
